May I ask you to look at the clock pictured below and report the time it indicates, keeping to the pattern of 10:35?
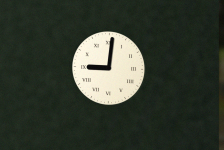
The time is 9:01
